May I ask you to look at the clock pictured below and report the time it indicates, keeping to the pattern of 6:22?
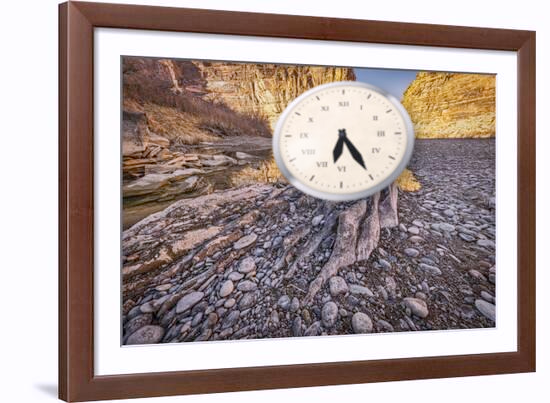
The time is 6:25
